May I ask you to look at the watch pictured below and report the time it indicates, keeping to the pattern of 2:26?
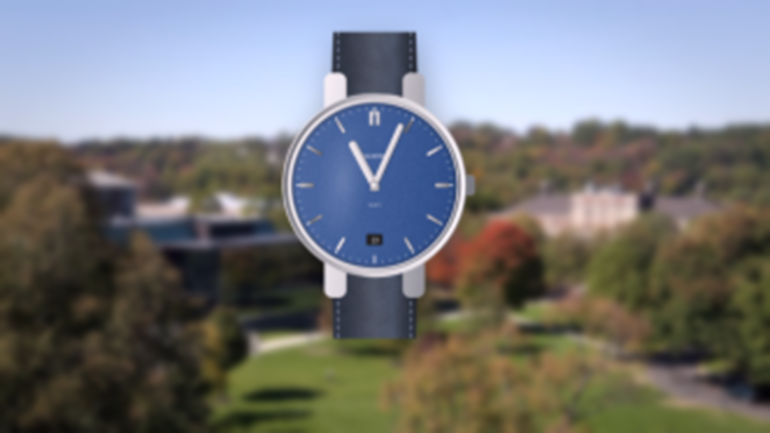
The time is 11:04
